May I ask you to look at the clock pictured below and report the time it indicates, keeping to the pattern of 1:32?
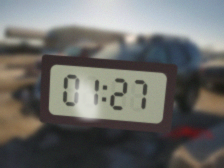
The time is 1:27
